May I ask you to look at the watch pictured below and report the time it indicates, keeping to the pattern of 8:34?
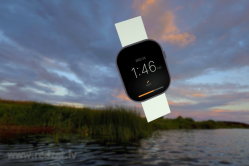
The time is 1:46
